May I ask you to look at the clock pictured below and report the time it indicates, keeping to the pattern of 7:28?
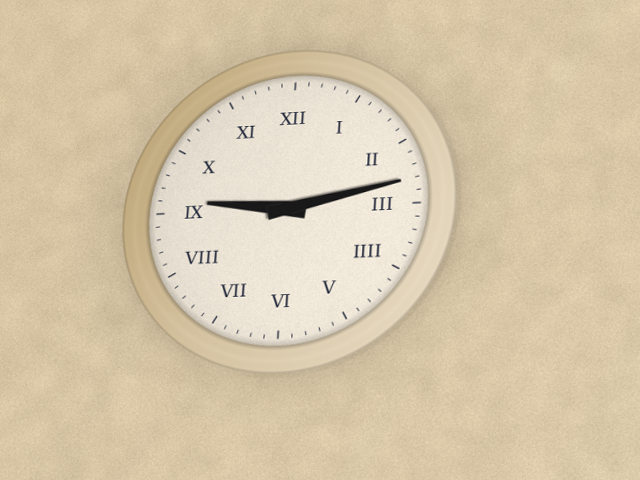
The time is 9:13
